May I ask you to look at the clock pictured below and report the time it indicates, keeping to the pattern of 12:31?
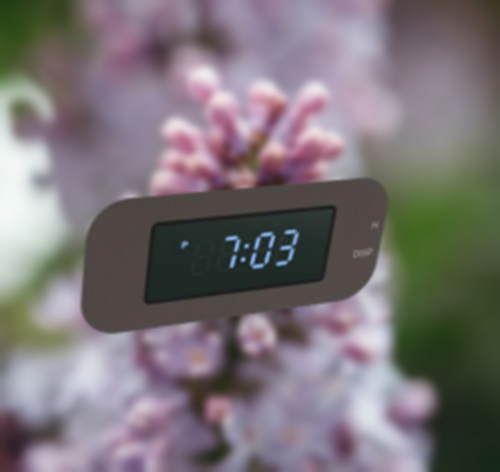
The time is 7:03
